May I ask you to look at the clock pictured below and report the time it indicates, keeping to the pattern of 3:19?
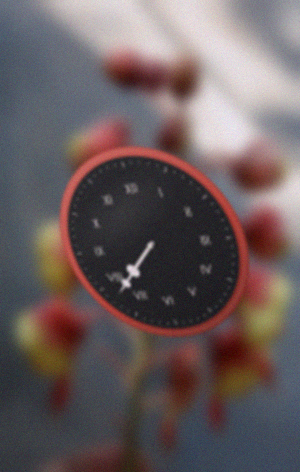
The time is 7:38
